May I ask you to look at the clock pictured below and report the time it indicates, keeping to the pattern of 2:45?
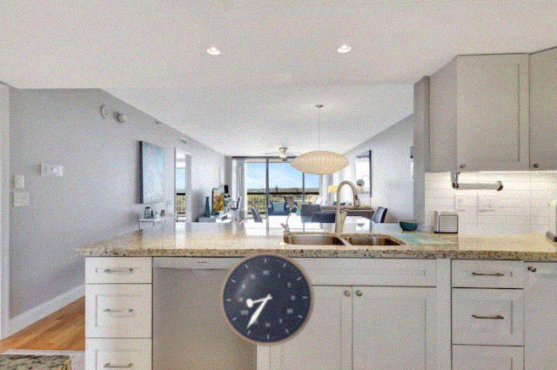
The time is 8:36
